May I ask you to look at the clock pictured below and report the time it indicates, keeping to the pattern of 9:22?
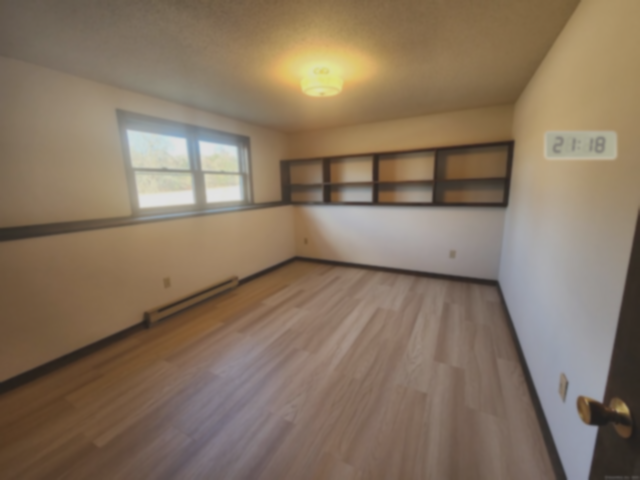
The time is 21:18
